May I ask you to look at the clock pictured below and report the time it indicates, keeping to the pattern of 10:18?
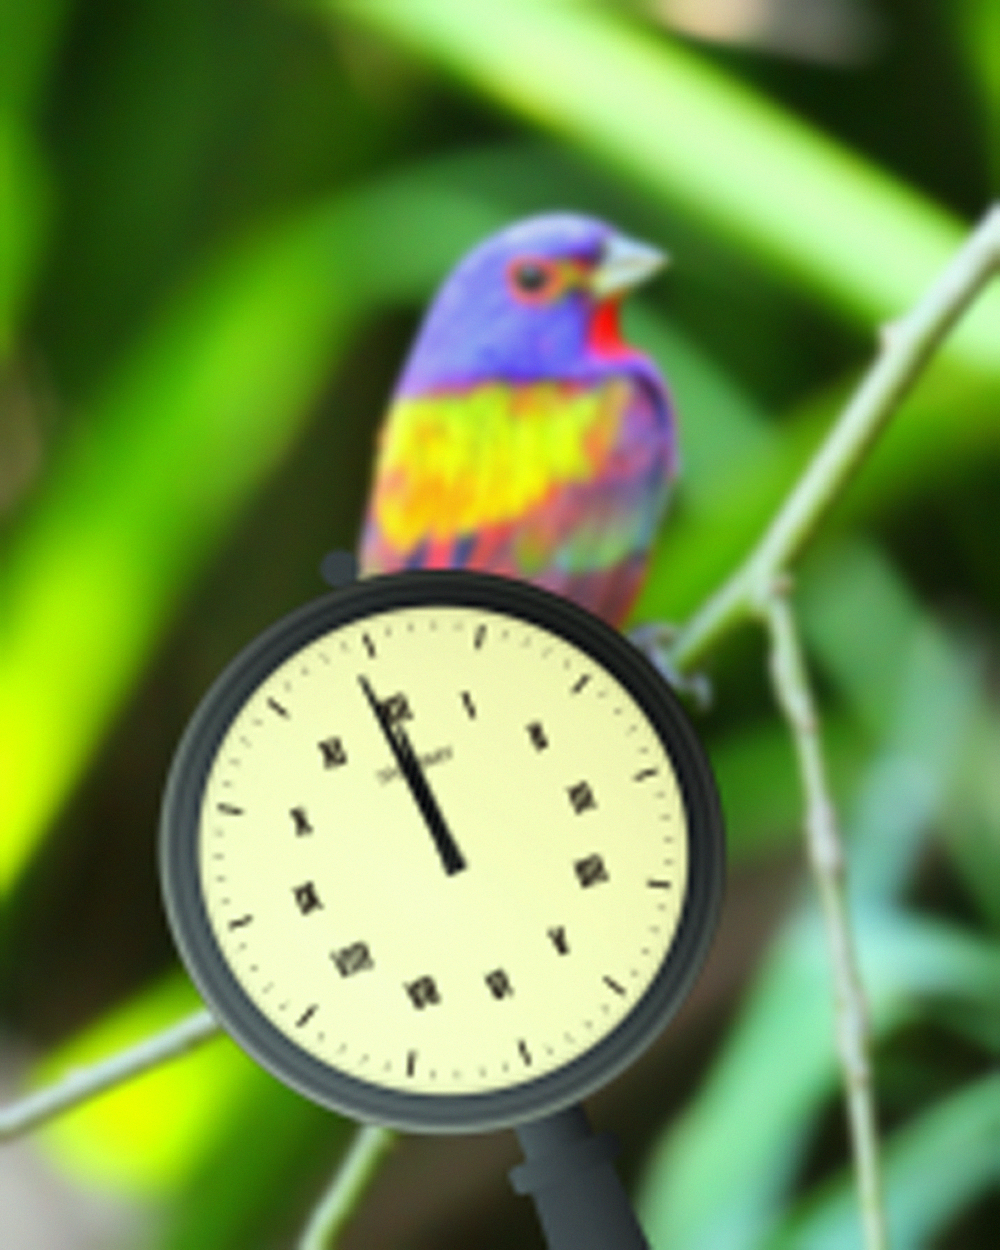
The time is 11:59
